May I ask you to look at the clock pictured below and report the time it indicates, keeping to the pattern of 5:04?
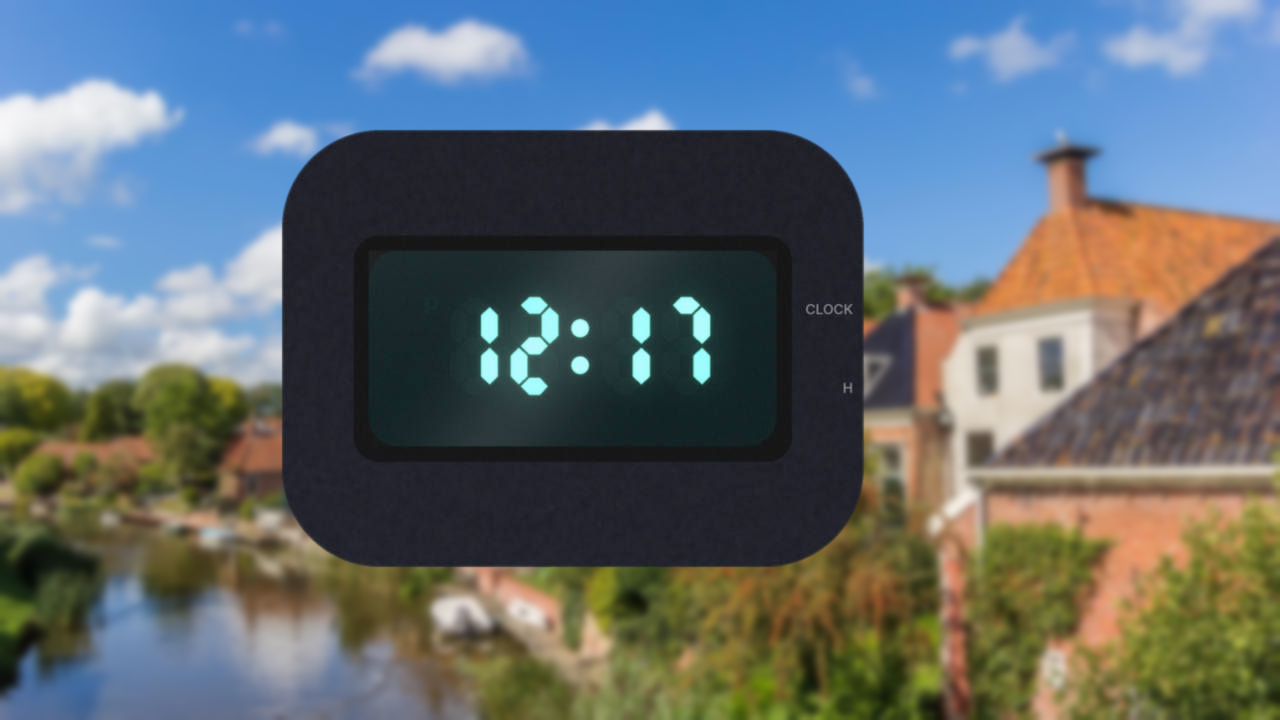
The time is 12:17
